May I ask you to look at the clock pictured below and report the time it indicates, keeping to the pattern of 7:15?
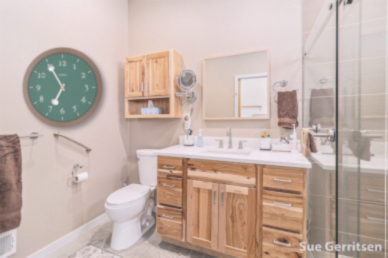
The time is 6:55
